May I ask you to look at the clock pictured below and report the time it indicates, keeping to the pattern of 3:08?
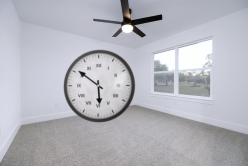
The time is 5:51
